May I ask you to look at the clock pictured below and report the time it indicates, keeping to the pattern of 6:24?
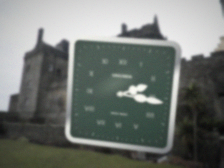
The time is 2:16
